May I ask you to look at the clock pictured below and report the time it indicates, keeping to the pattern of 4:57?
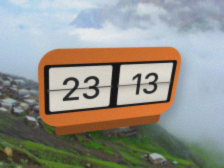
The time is 23:13
